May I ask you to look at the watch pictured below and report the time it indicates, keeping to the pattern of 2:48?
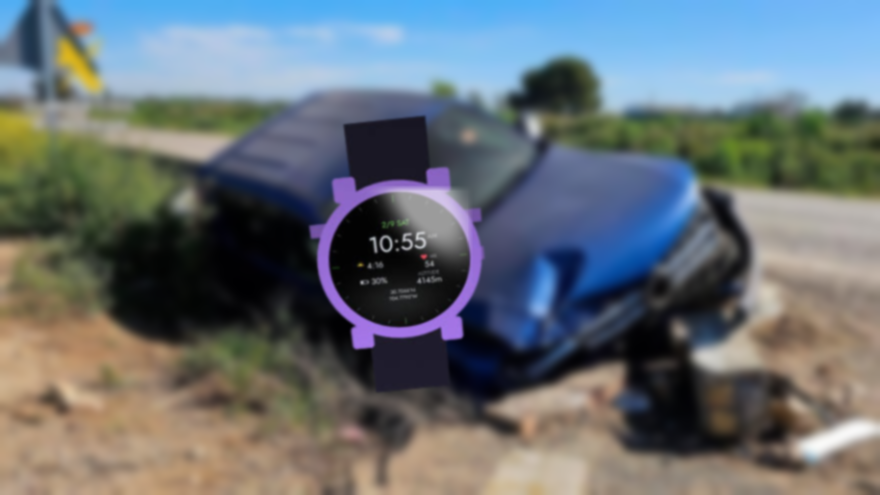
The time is 10:55
